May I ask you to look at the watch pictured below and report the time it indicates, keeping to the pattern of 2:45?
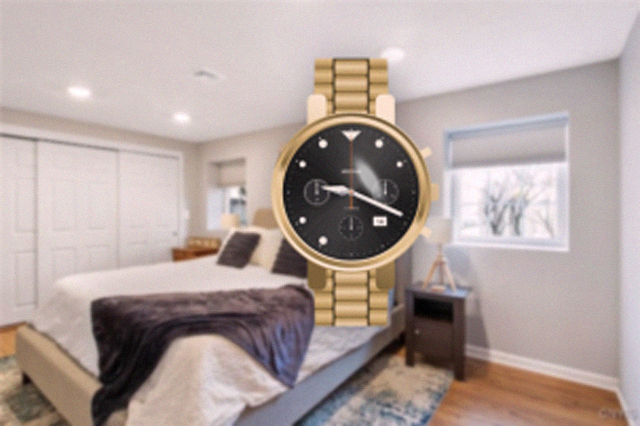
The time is 9:19
